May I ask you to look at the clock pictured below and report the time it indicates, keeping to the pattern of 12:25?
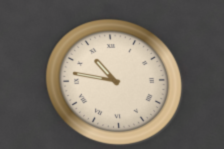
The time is 10:47
